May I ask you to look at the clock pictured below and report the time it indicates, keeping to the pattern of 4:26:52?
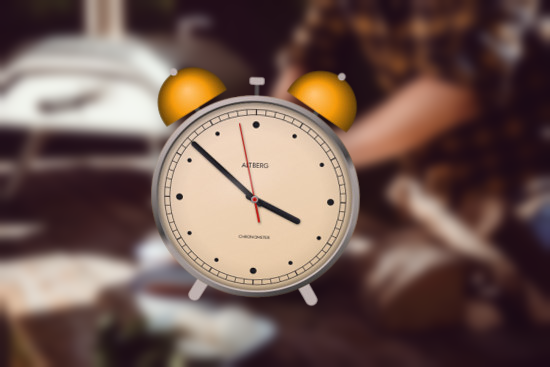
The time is 3:51:58
